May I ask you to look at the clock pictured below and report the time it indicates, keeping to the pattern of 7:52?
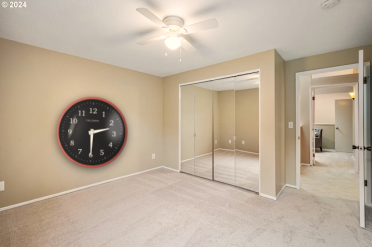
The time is 2:30
